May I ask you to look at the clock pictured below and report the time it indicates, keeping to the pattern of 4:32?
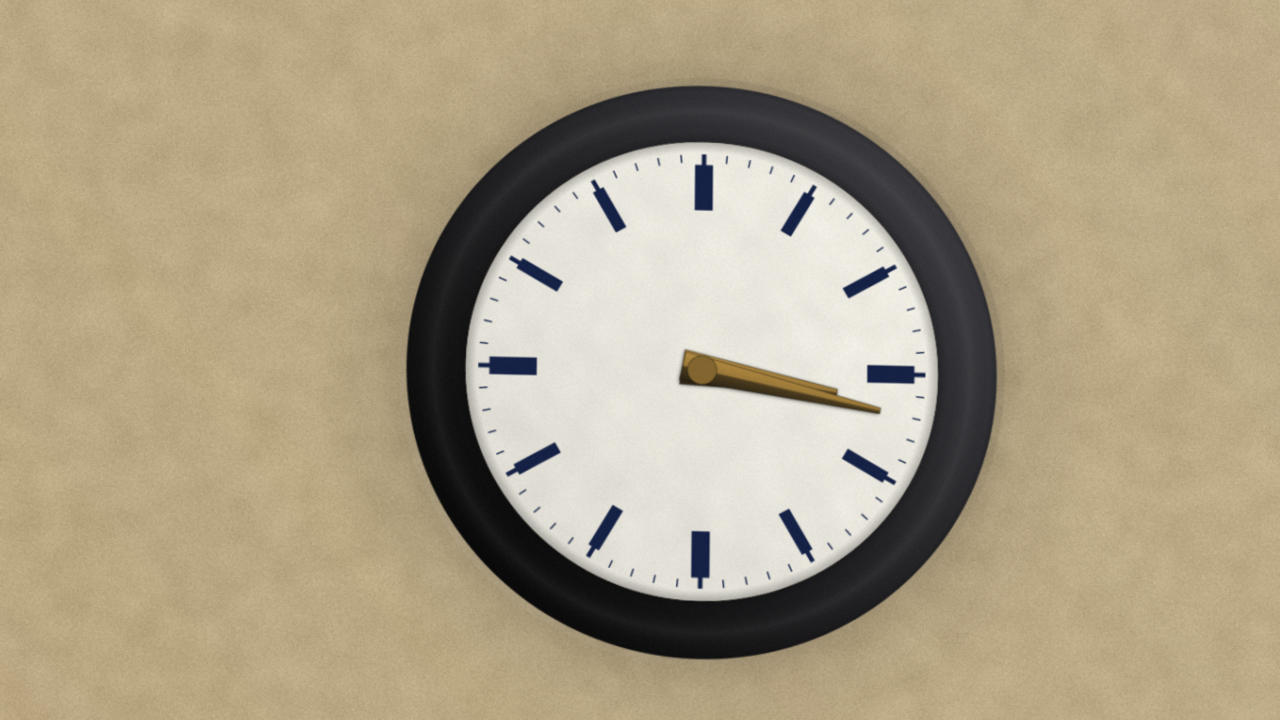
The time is 3:17
